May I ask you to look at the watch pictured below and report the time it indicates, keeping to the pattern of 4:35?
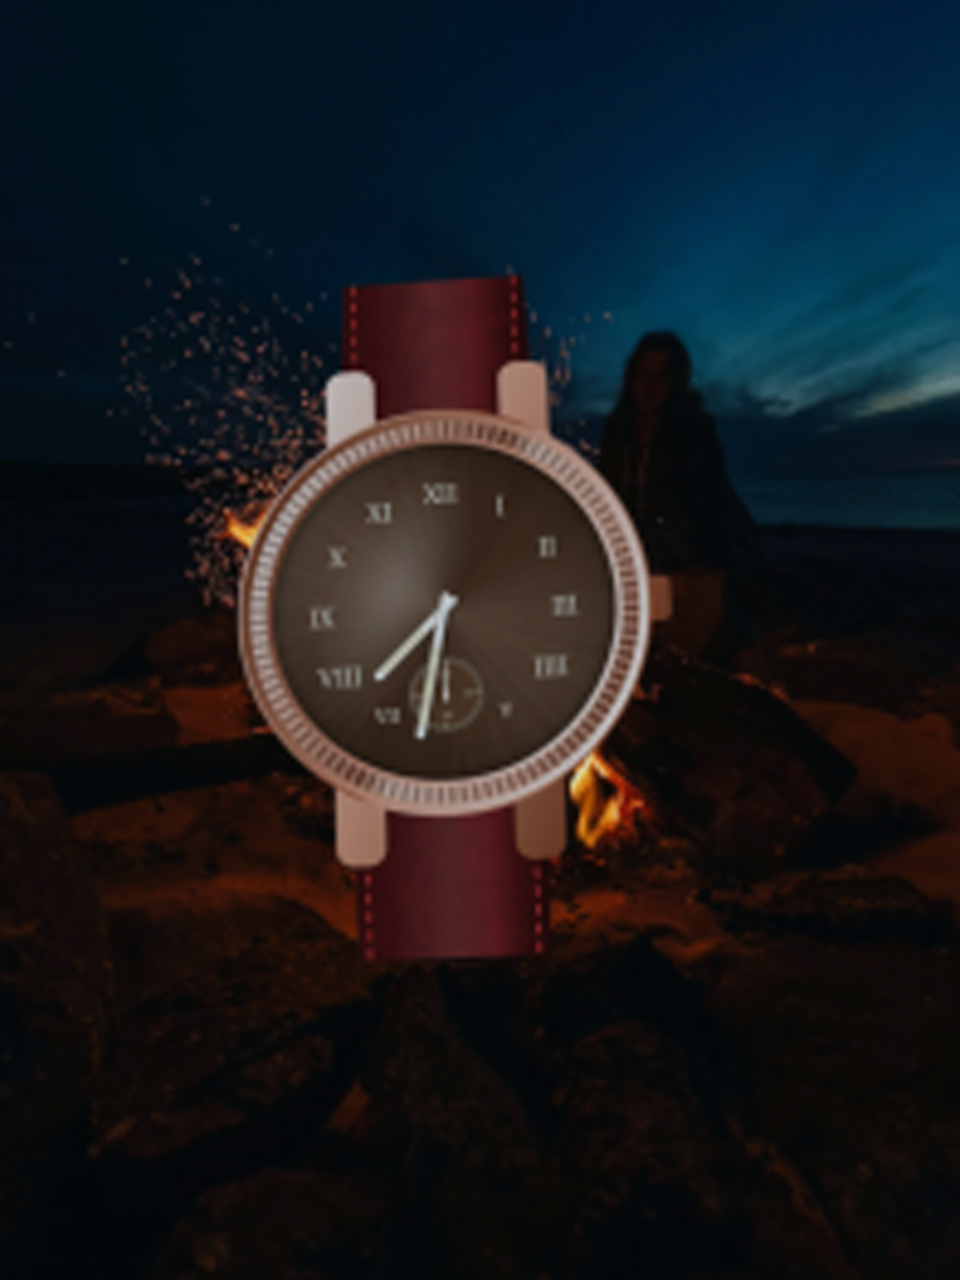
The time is 7:32
